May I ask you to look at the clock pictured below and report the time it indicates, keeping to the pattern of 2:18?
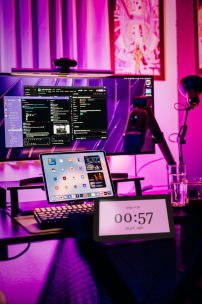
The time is 0:57
